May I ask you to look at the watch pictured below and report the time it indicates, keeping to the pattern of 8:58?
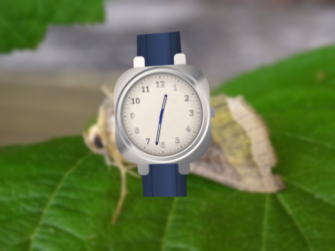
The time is 12:32
